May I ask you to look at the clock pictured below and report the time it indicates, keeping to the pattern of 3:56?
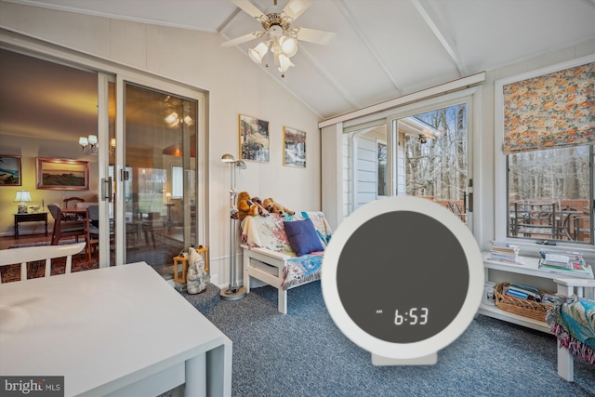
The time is 6:53
